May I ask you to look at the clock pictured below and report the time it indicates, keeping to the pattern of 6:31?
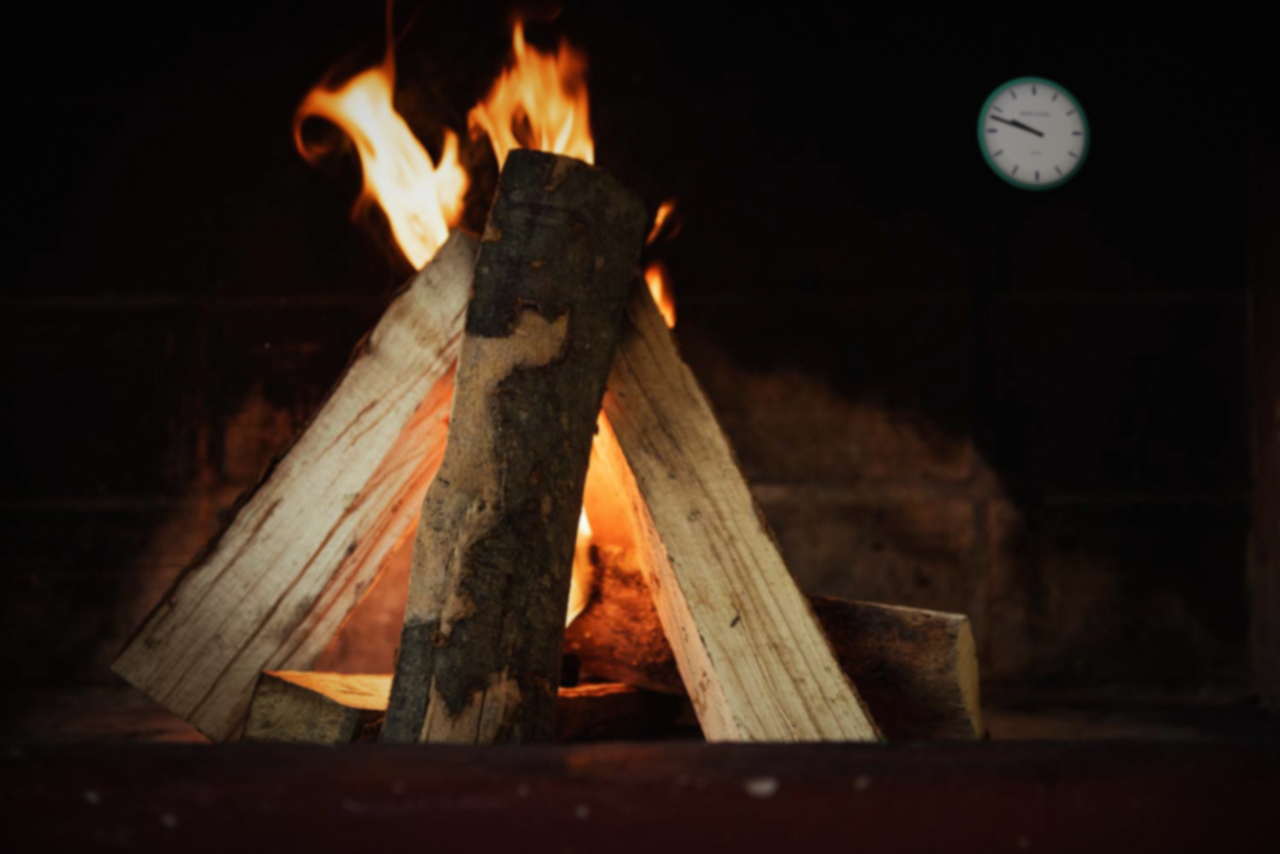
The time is 9:48
